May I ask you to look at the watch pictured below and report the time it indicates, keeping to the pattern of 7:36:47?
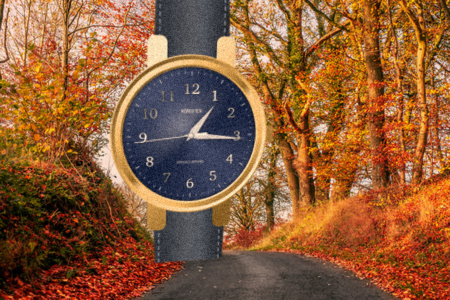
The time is 1:15:44
